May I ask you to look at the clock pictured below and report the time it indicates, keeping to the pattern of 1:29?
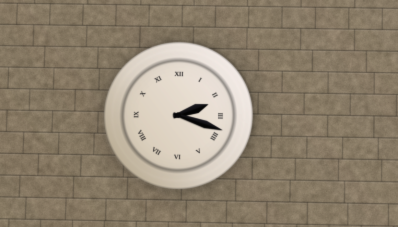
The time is 2:18
